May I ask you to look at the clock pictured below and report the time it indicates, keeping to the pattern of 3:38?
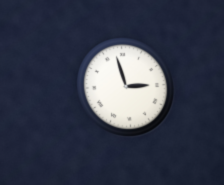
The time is 2:58
